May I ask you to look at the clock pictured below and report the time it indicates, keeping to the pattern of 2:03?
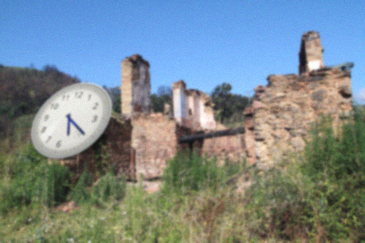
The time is 5:21
